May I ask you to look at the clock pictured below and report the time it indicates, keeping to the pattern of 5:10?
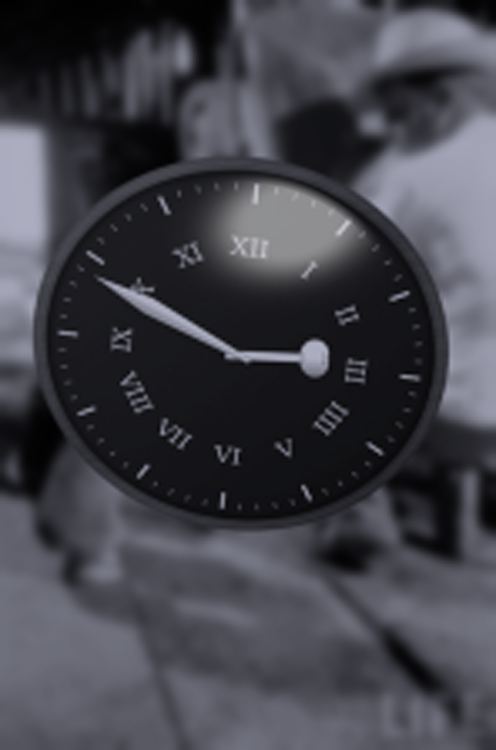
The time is 2:49
